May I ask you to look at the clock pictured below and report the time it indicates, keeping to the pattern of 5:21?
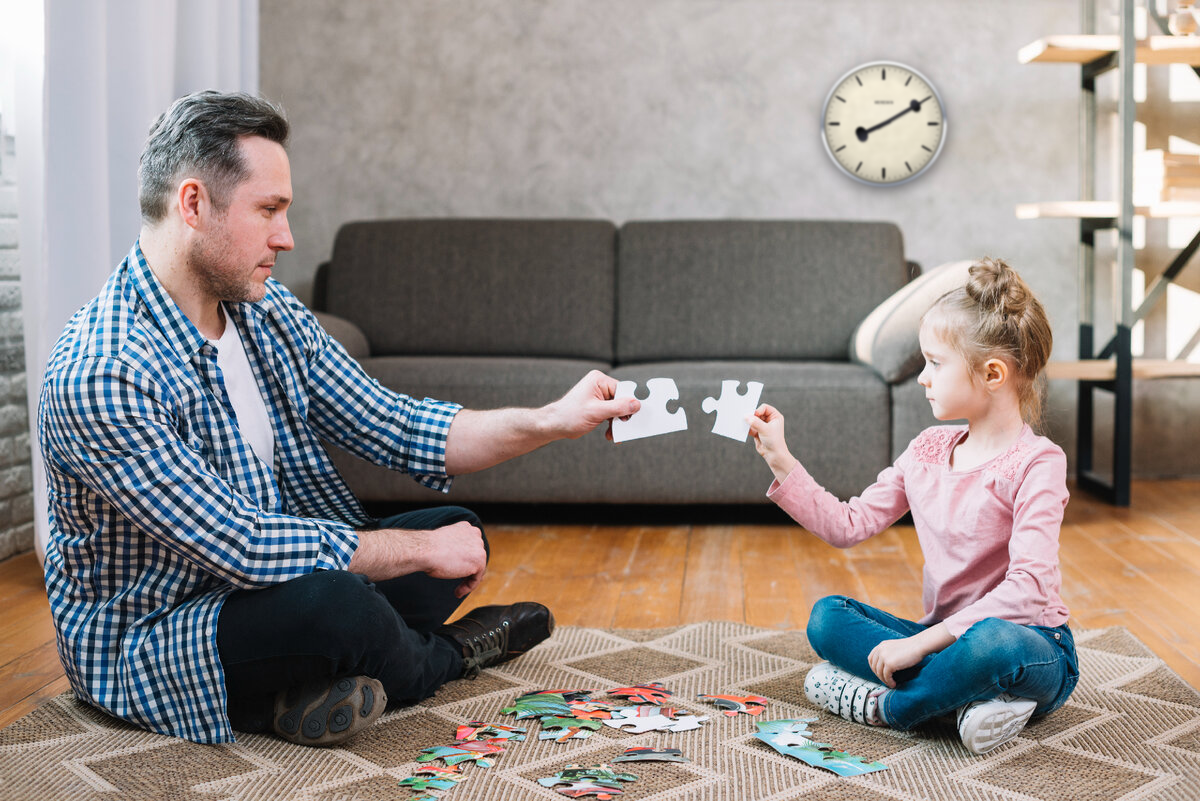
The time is 8:10
